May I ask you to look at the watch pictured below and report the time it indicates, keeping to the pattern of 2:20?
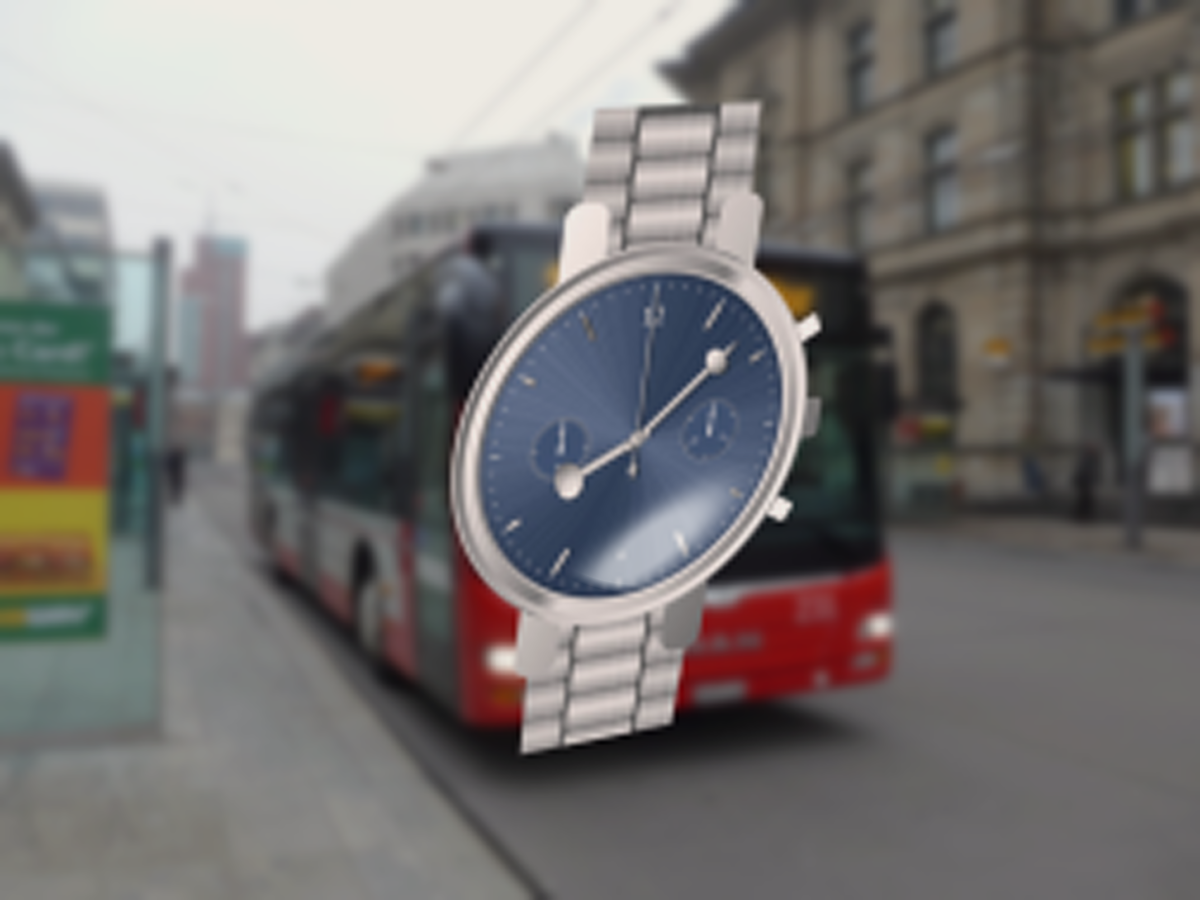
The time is 8:08
